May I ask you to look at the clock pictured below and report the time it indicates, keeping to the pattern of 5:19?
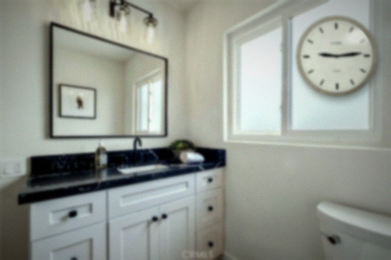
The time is 9:14
